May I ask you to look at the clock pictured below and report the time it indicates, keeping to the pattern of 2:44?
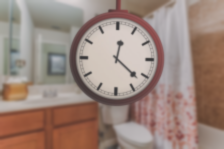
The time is 12:22
